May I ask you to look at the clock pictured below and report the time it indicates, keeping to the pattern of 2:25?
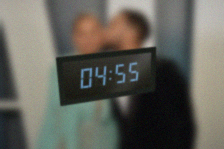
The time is 4:55
